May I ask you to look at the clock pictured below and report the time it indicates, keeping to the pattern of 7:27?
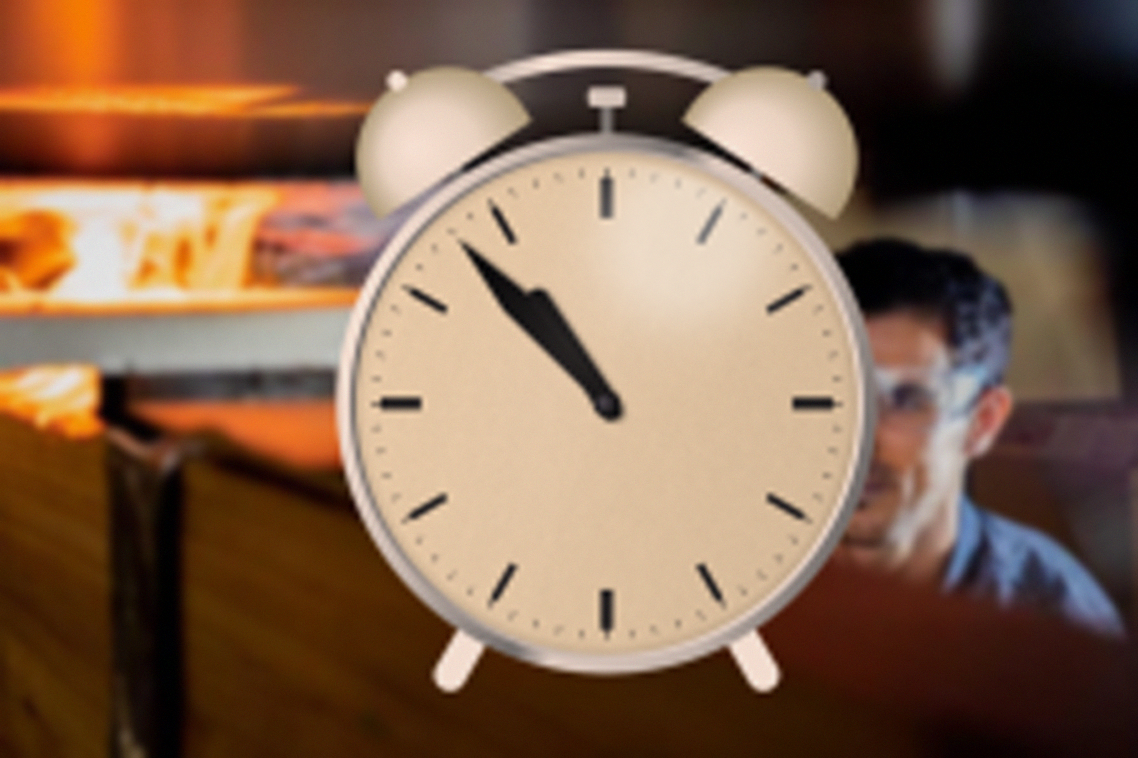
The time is 10:53
